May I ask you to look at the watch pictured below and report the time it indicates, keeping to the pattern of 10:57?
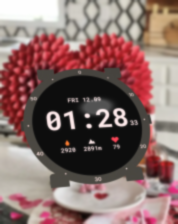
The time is 1:28
